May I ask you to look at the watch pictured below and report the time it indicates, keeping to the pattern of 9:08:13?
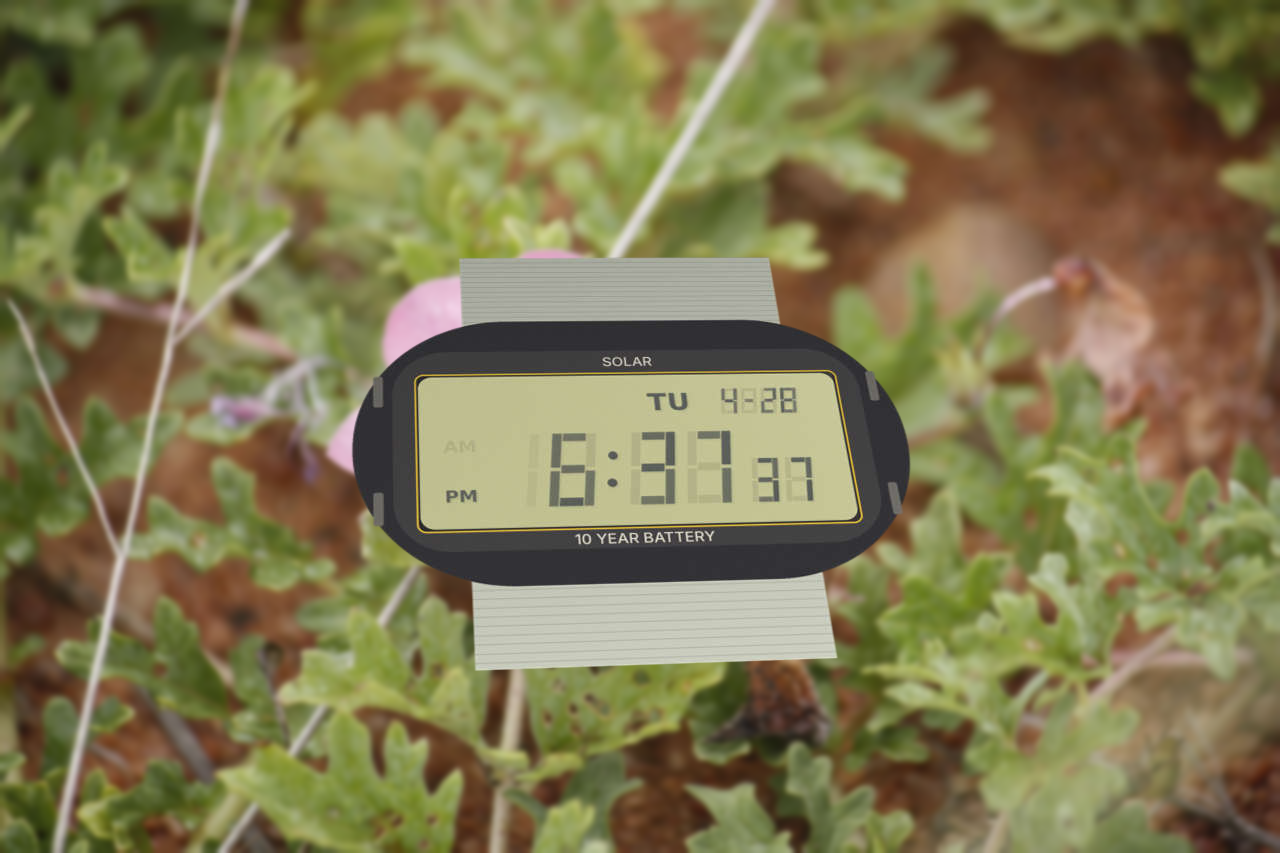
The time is 6:37:37
